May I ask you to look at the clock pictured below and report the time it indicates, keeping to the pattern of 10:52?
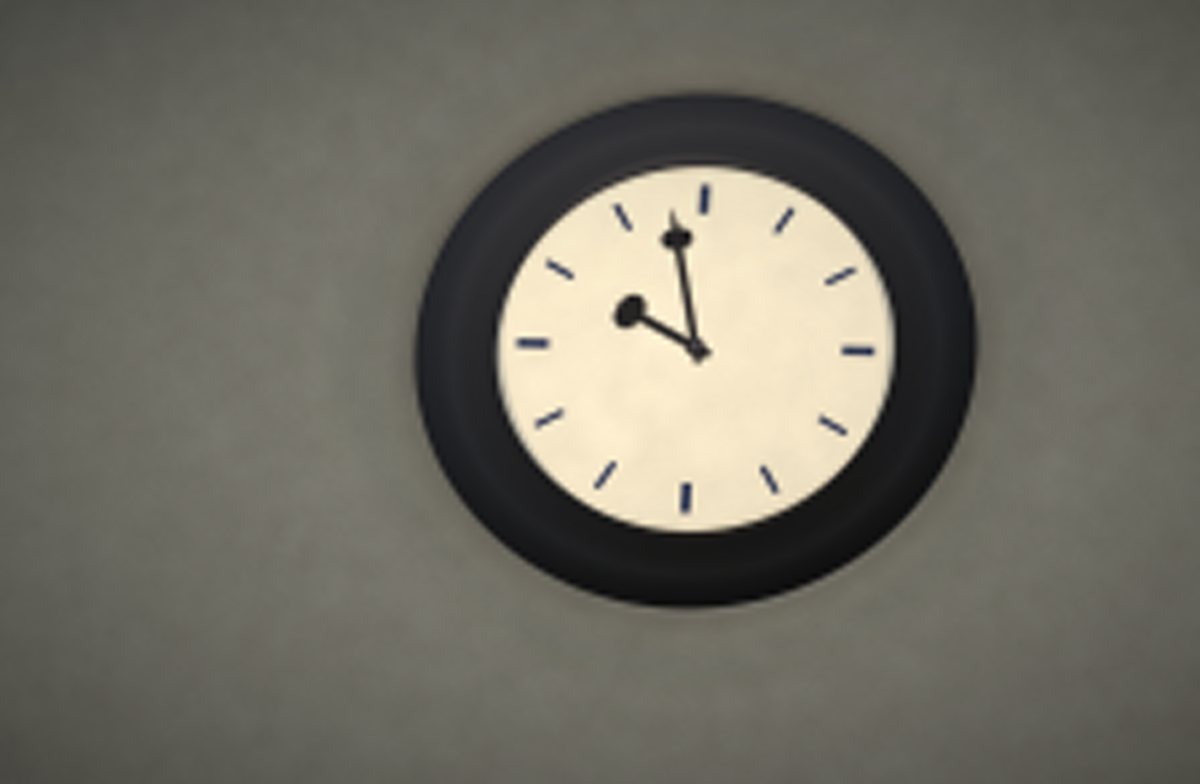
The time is 9:58
